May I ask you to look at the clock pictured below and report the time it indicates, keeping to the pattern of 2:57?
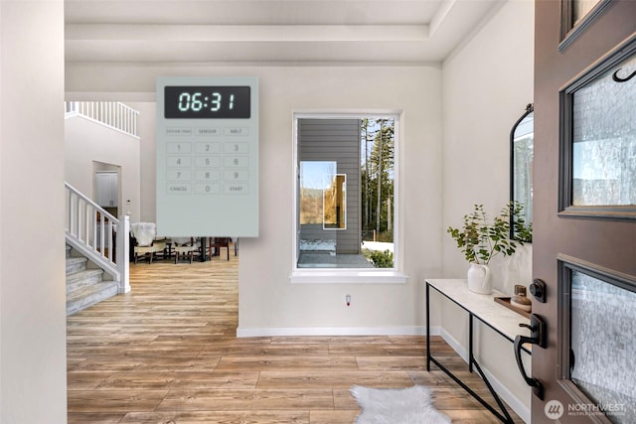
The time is 6:31
